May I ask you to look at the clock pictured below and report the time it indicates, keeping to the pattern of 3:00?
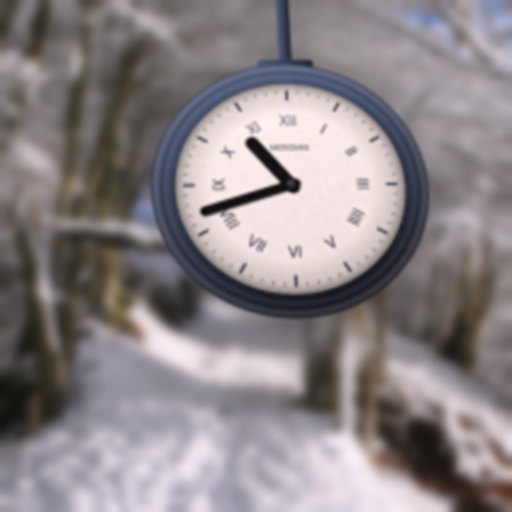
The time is 10:42
